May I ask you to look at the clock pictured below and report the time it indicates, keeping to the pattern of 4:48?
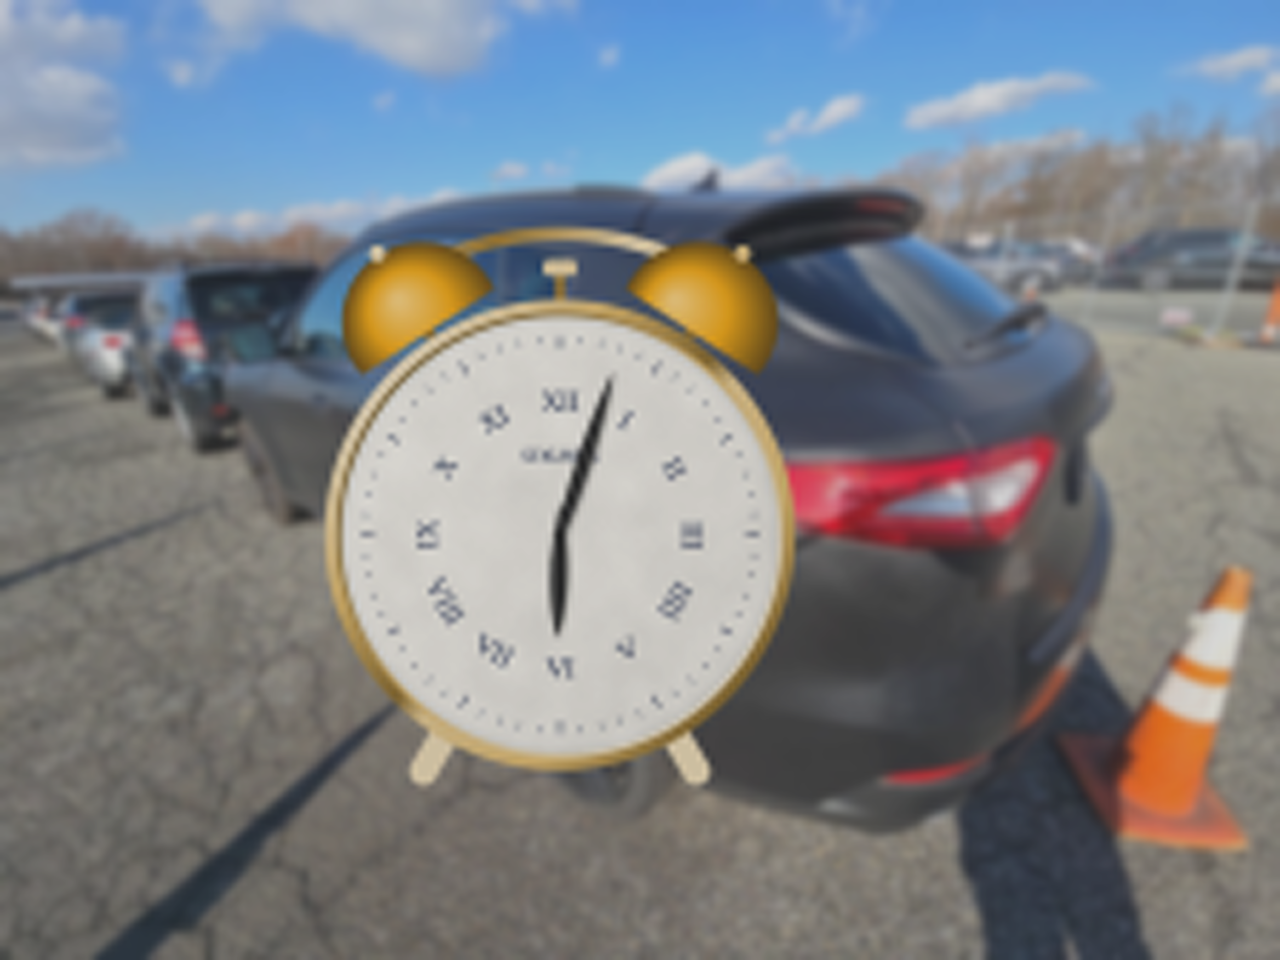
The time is 6:03
